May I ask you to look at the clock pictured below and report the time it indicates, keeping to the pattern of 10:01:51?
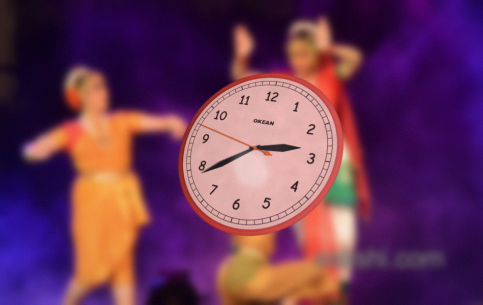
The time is 2:38:47
